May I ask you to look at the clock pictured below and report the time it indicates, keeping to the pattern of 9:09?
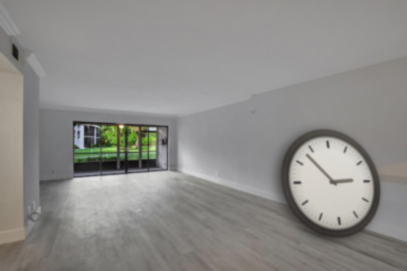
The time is 2:53
